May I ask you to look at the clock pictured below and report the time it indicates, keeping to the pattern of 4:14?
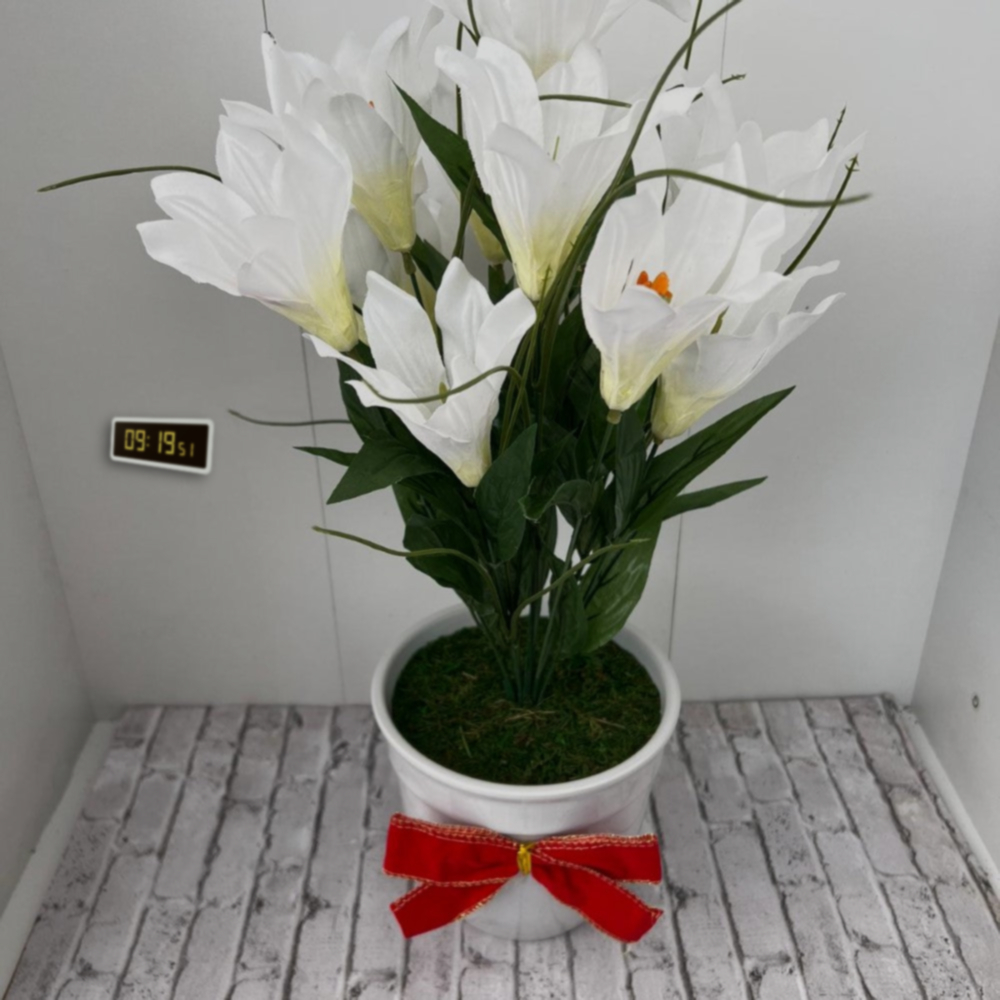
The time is 9:19
